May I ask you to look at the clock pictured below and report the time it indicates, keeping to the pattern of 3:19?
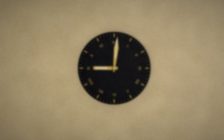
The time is 9:01
